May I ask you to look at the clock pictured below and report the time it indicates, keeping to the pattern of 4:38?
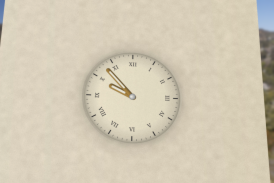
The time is 9:53
